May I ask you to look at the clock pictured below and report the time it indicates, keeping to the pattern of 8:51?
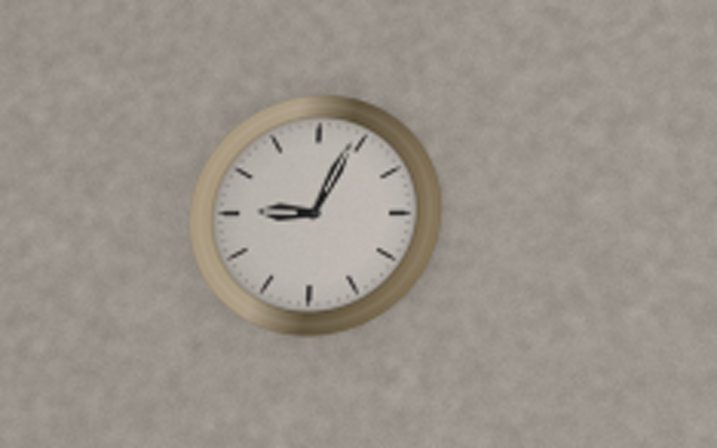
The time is 9:04
